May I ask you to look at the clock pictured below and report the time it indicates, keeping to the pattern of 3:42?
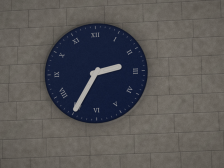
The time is 2:35
